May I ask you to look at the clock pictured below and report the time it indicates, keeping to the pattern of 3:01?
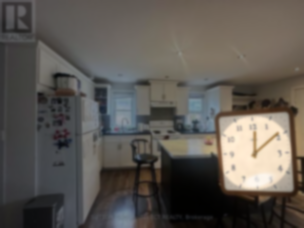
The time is 12:09
